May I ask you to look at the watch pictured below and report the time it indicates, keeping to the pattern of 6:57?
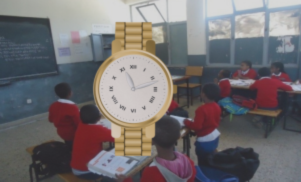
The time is 11:12
